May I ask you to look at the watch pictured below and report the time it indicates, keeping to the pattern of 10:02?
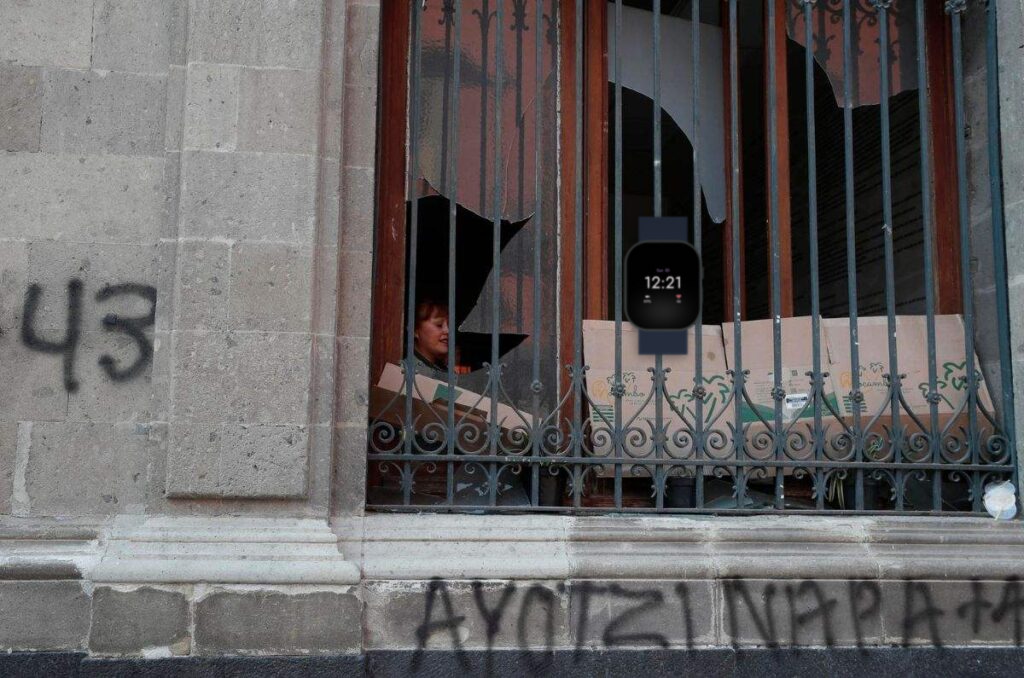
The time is 12:21
